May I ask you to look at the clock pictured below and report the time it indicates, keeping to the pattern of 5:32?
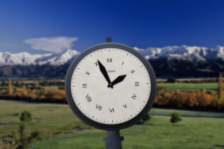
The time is 1:56
